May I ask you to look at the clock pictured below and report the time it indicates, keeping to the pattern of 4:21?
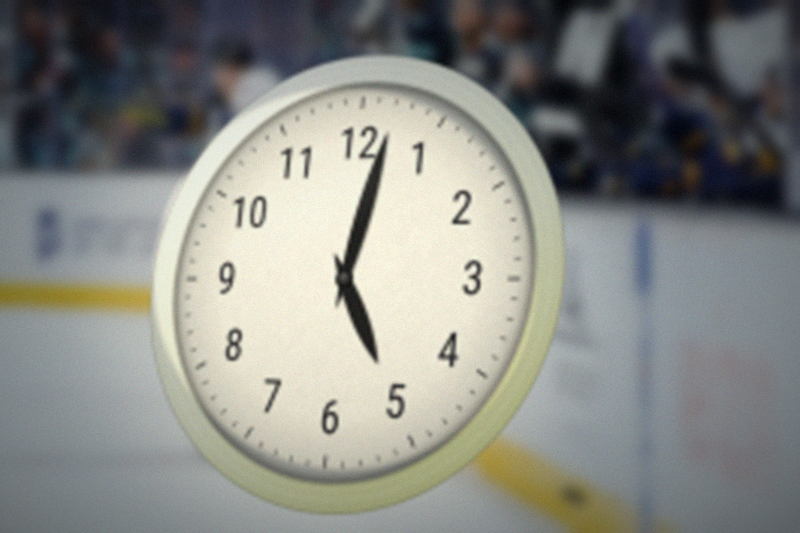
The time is 5:02
